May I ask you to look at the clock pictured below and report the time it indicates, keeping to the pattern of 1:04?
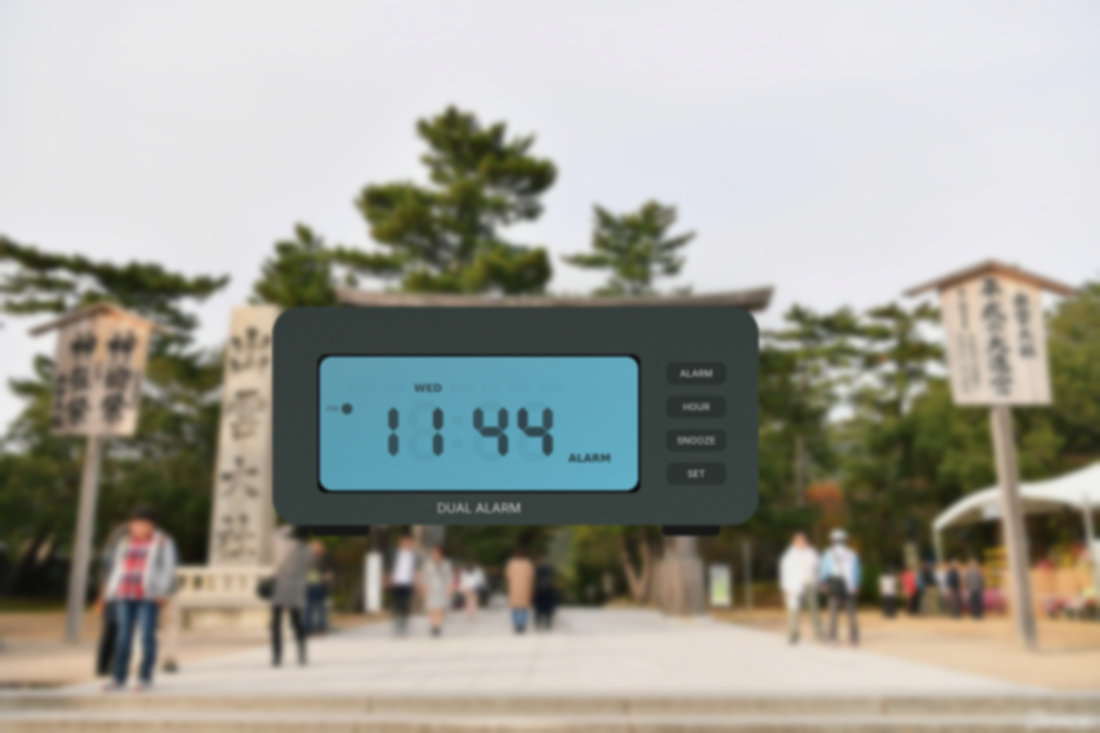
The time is 11:44
